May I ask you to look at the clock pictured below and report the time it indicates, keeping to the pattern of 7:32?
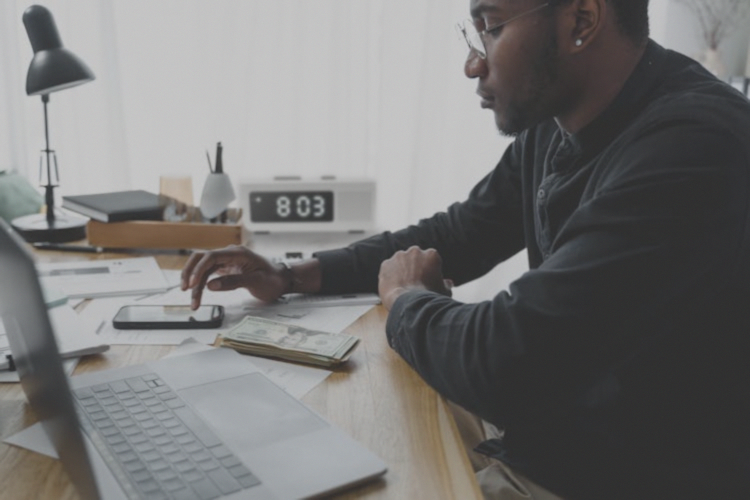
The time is 8:03
